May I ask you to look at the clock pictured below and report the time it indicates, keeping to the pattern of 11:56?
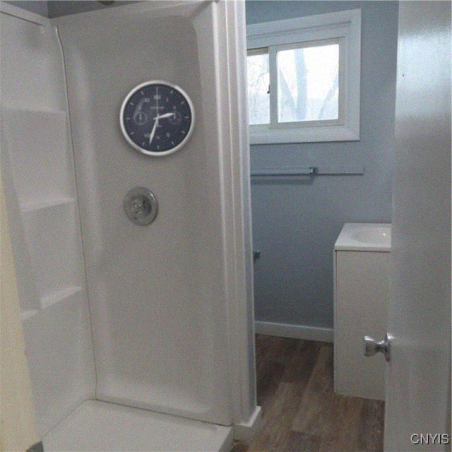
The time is 2:33
